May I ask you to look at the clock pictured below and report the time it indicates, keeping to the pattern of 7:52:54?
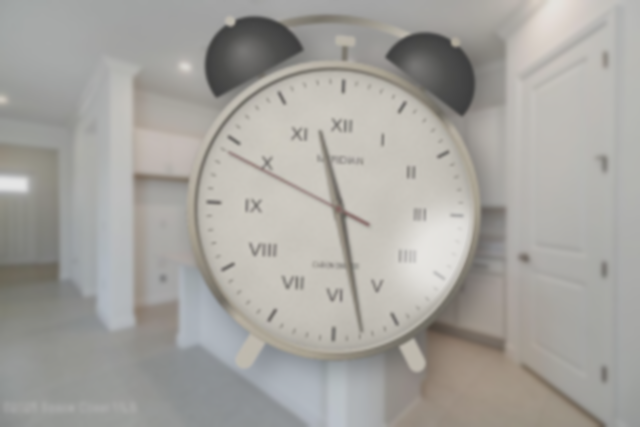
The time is 11:27:49
